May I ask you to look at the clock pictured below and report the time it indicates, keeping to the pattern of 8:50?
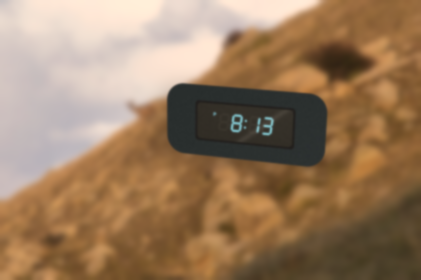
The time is 8:13
